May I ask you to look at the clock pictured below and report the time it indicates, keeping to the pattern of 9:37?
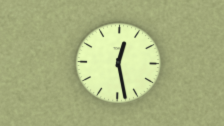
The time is 12:28
